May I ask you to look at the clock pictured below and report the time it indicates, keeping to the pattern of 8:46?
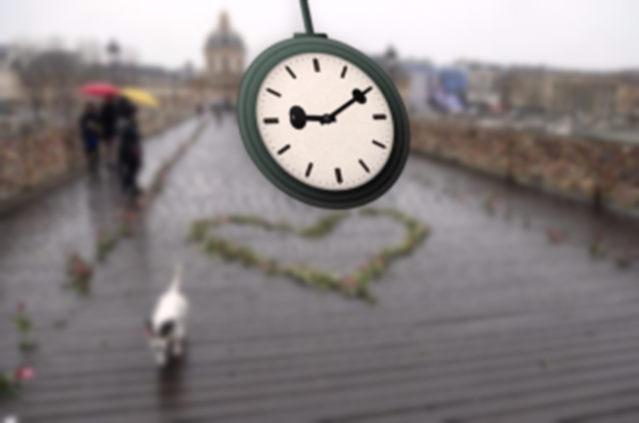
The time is 9:10
